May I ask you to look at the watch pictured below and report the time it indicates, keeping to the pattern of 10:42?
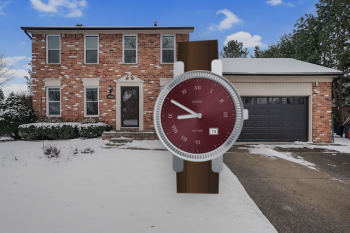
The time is 8:50
